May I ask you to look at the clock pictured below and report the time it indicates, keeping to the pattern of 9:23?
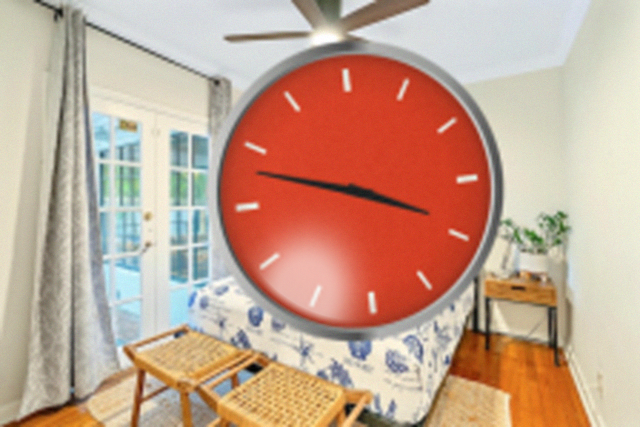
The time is 3:48
